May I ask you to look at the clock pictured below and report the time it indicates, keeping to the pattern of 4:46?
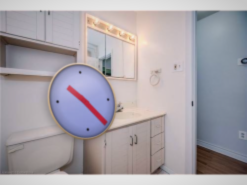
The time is 10:23
